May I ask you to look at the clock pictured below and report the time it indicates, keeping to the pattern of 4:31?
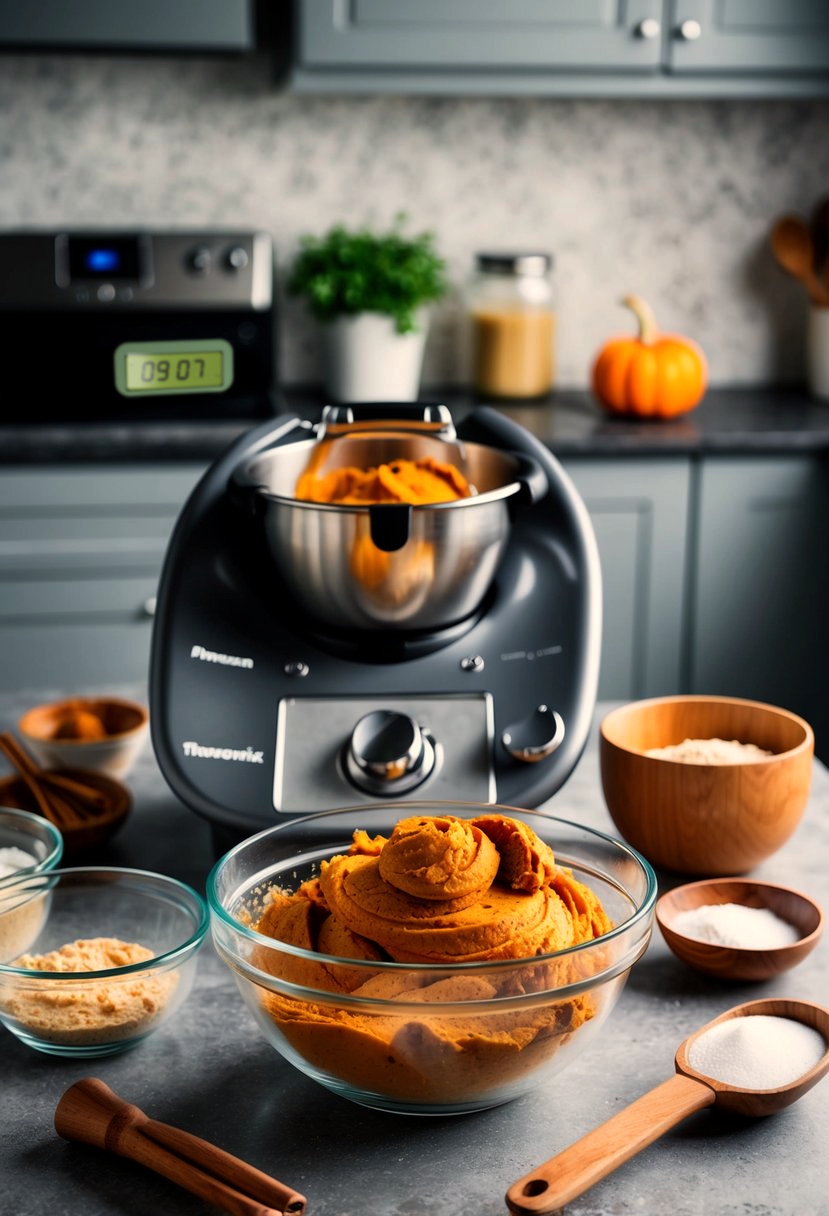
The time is 9:07
